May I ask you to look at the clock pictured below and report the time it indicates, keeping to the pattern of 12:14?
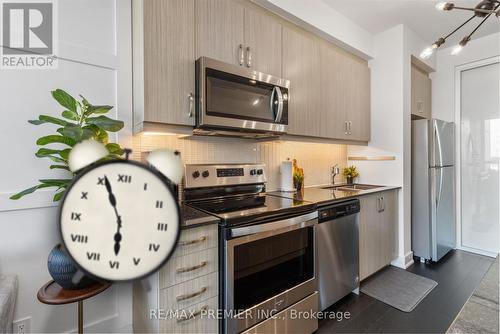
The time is 5:56
